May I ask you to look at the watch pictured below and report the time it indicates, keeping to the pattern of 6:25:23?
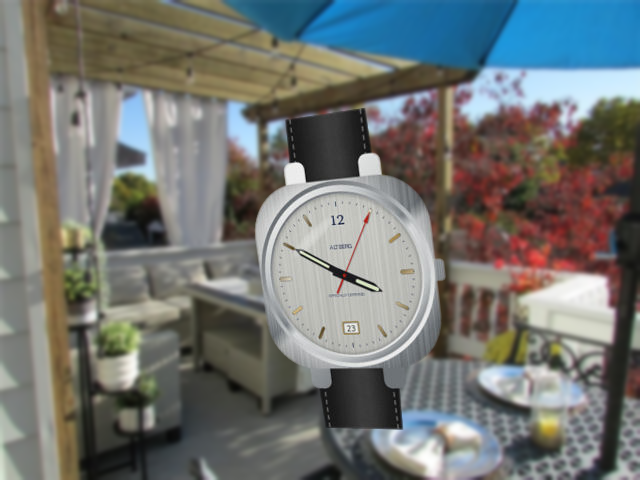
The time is 3:50:05
